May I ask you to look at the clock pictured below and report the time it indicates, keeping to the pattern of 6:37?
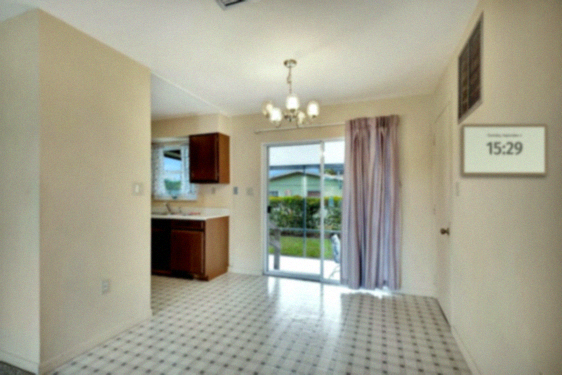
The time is 15:29
